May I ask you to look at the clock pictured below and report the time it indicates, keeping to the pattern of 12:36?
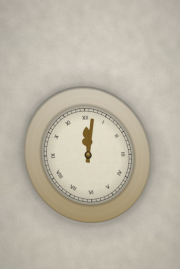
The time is 12:02
